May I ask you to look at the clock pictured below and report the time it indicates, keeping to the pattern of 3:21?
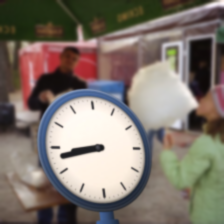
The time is 8:43
